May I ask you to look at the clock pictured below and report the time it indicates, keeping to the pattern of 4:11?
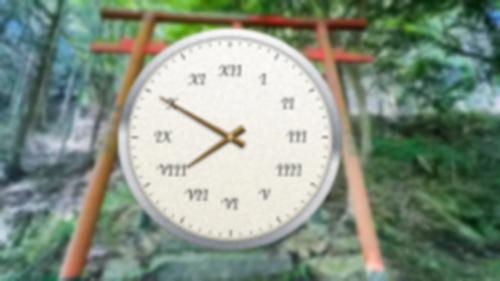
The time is 7:50
